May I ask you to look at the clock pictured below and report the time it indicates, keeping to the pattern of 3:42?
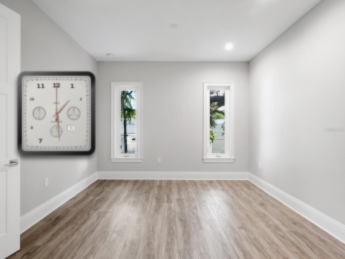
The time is 1:29
